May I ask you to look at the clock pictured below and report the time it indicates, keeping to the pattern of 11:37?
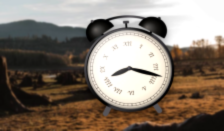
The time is 8:18
